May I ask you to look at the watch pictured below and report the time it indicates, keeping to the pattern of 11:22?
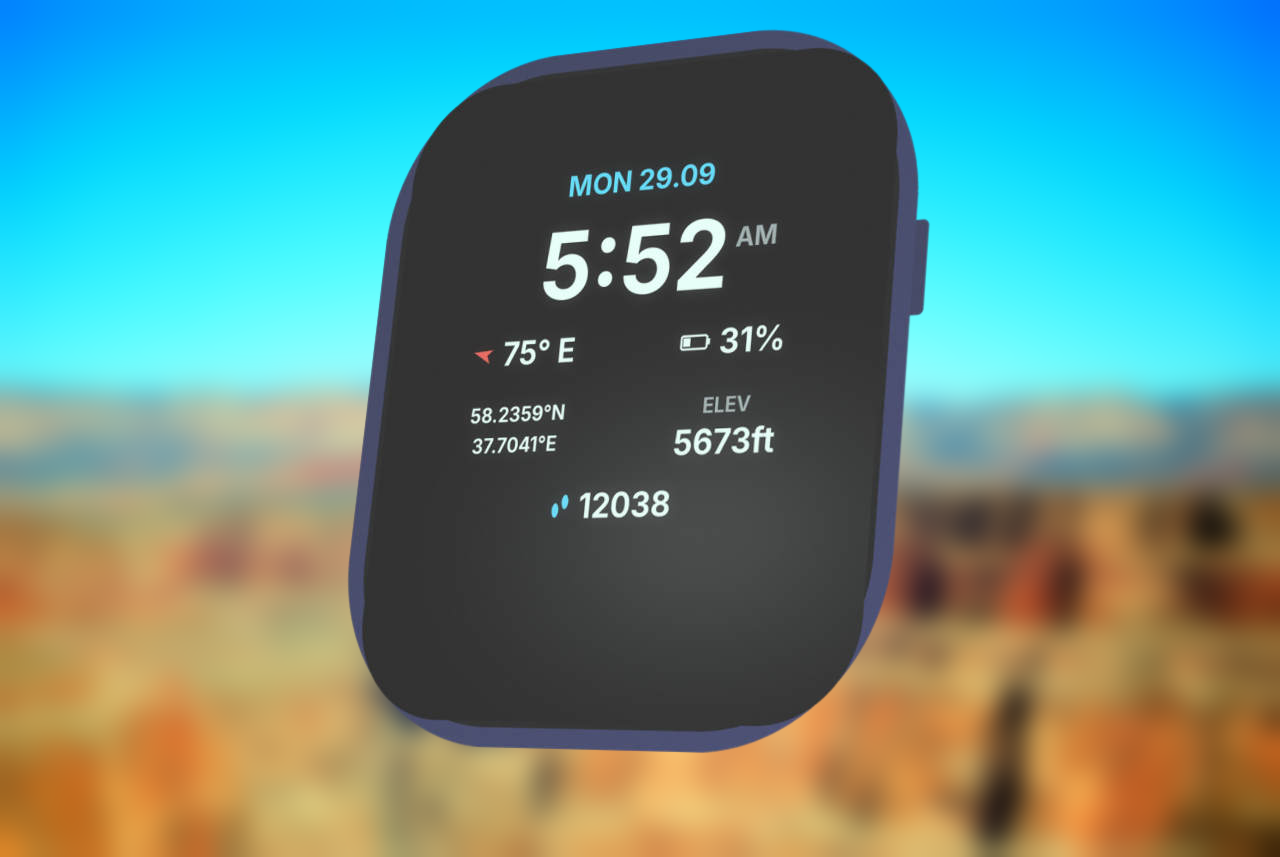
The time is 5:52
